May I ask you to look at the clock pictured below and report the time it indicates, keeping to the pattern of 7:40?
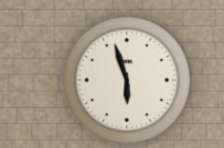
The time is 5:57
